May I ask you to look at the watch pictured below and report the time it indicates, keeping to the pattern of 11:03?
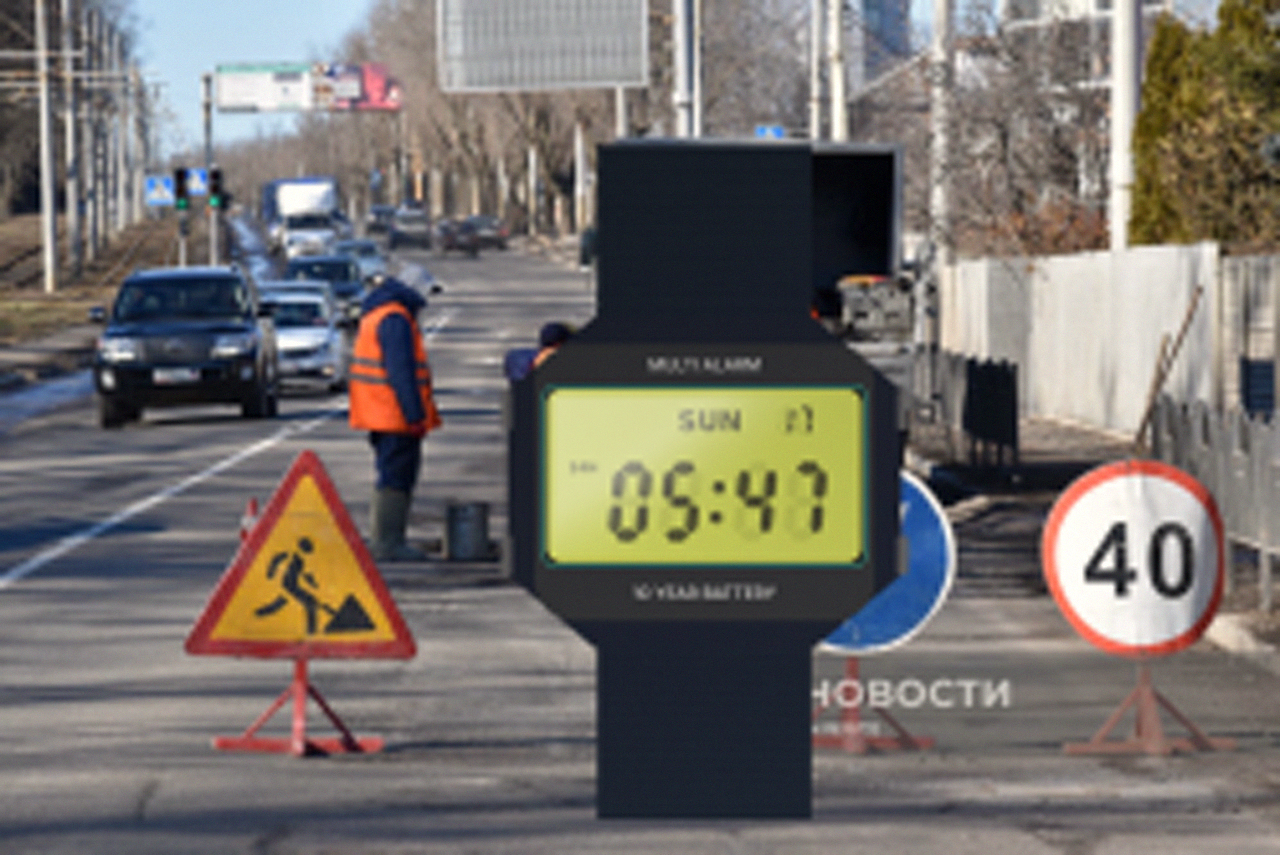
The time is 5:47
